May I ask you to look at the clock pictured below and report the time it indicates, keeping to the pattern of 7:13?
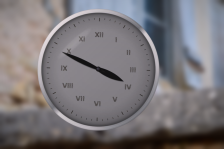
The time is 3:49
